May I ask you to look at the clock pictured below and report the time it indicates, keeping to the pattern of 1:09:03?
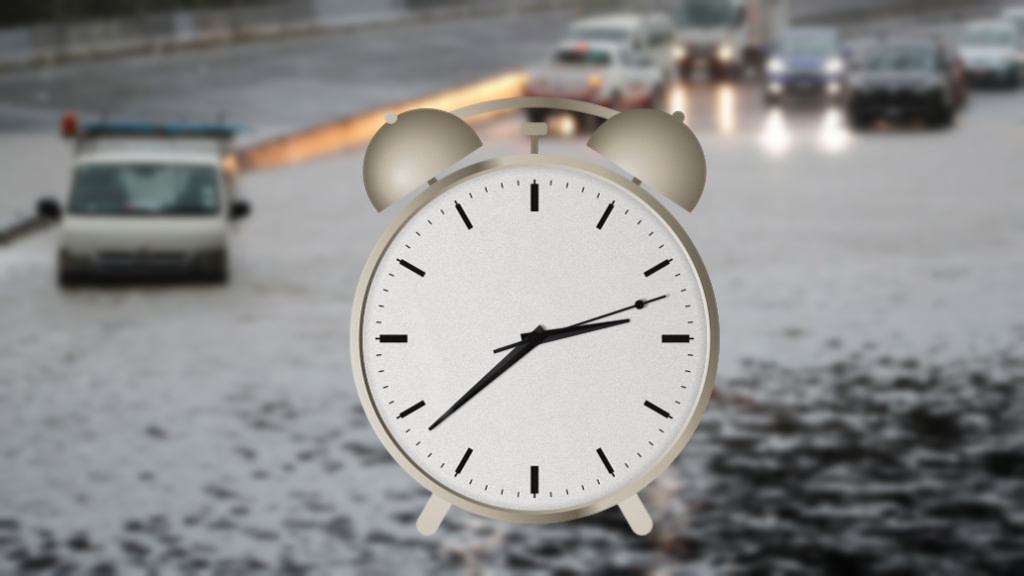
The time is 2:38:12
